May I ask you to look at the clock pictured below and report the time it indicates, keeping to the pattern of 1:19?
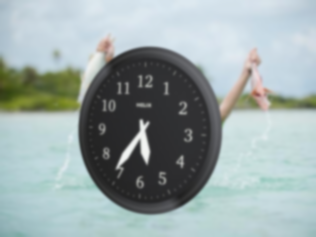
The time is 5:36
